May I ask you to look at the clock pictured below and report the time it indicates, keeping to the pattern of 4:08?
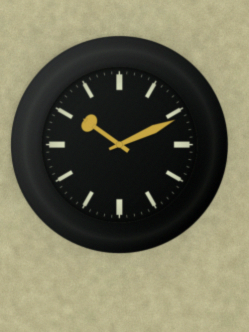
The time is 10:11
